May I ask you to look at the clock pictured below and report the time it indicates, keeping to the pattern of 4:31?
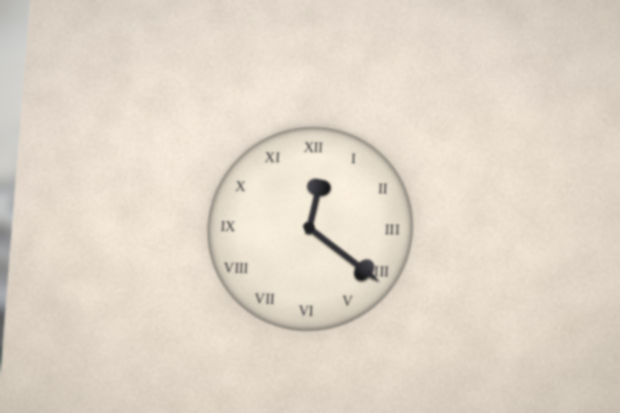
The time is 12:21
